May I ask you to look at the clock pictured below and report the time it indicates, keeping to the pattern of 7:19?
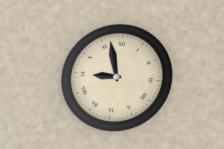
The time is 8:57
